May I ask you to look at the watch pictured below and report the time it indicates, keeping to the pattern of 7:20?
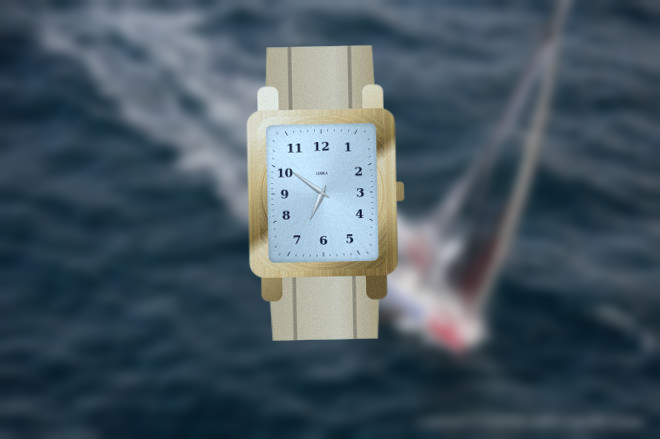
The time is 6:51
